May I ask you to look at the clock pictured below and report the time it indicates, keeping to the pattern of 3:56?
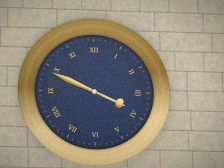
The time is 3:49
